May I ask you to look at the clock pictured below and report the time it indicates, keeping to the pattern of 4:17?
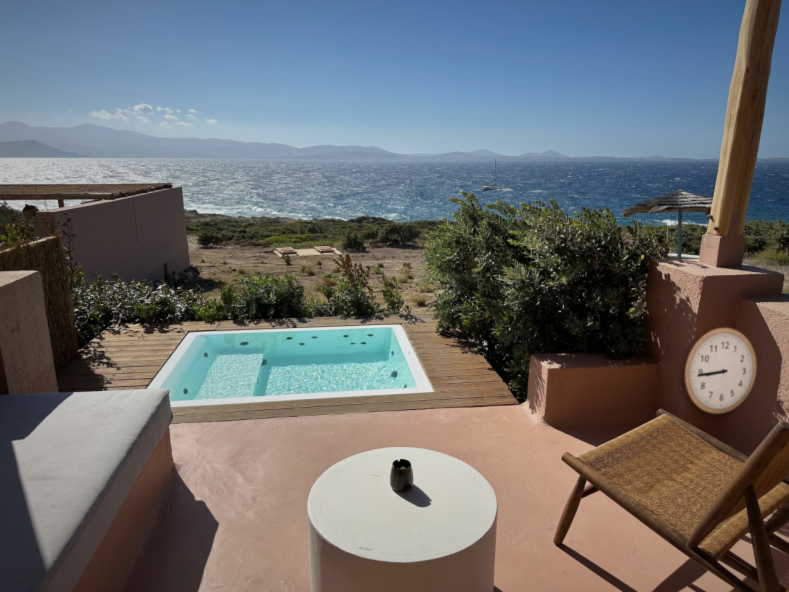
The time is 8:44
